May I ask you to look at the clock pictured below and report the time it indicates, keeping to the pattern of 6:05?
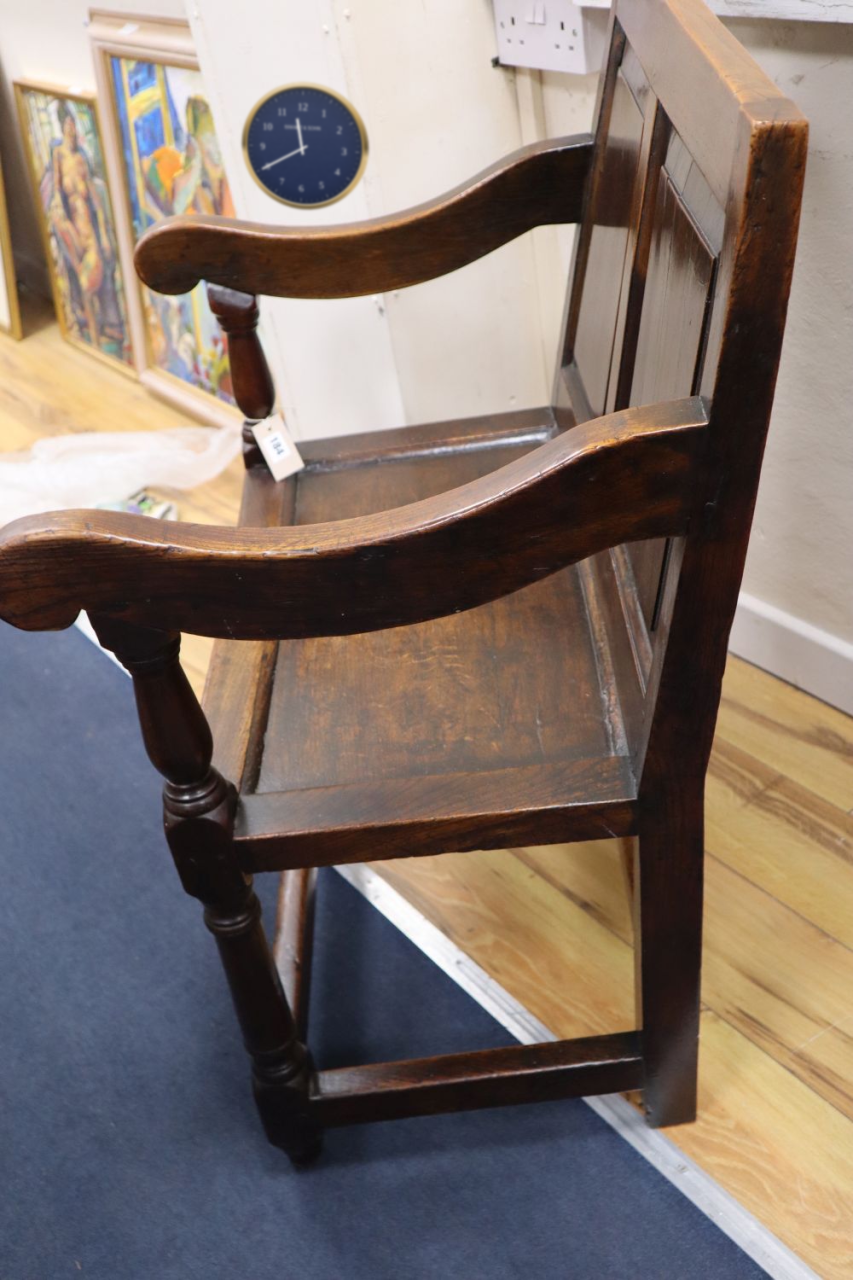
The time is 11:40
